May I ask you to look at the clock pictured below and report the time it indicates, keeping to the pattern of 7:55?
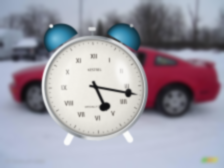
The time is 5:17
